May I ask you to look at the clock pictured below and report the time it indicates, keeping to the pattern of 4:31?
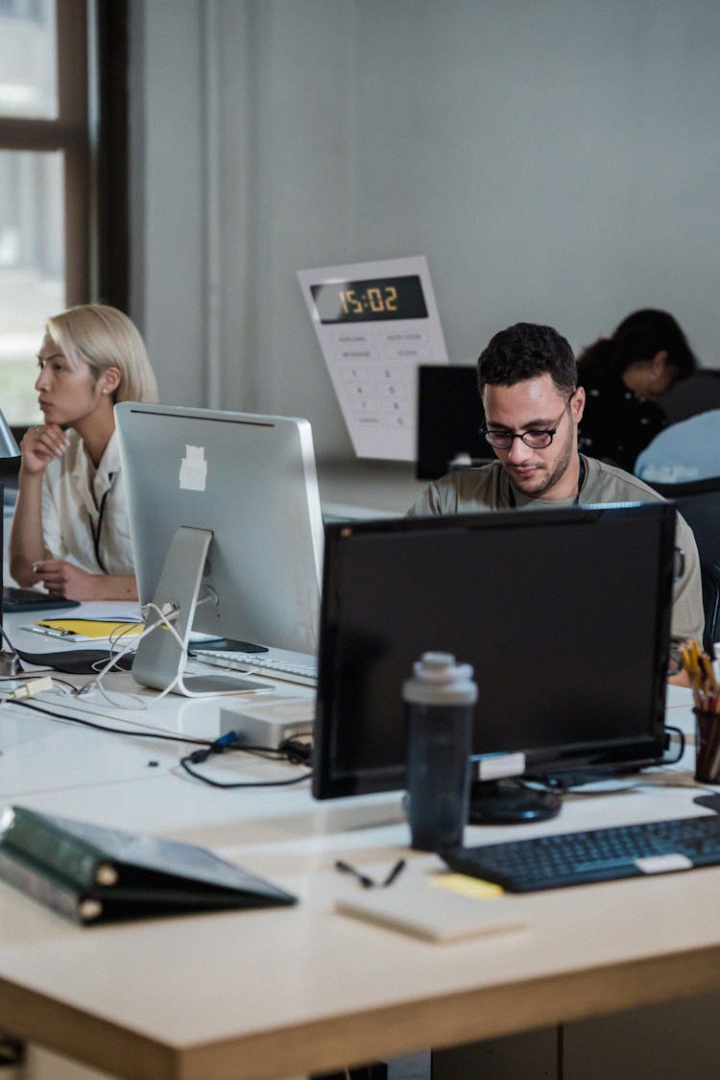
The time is 15:02
